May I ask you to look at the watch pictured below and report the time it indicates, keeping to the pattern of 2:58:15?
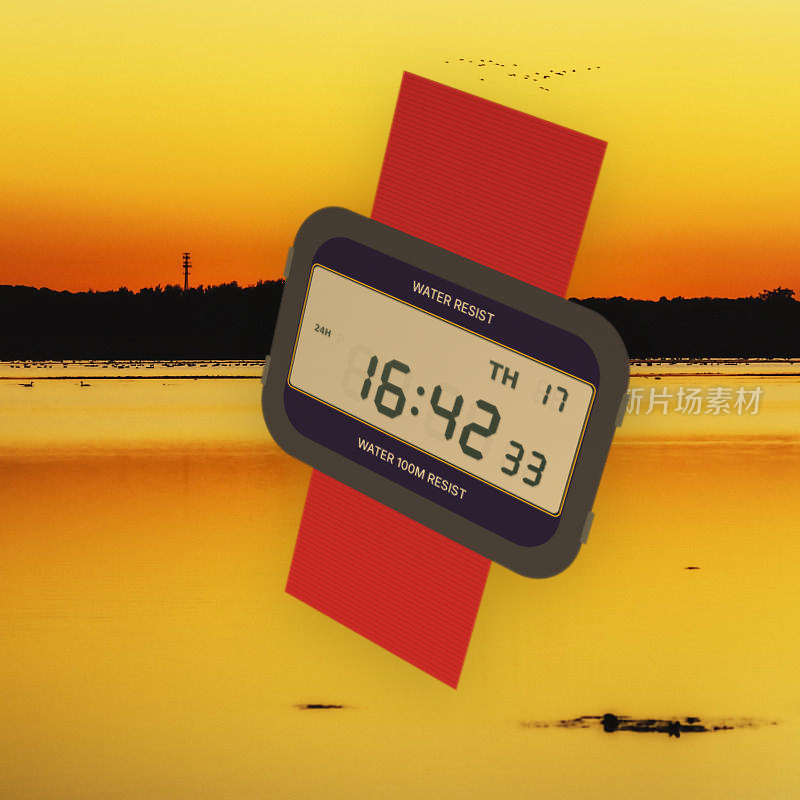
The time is 16:42:33
